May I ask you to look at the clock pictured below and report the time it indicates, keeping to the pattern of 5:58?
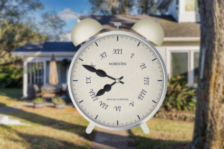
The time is 7:49
